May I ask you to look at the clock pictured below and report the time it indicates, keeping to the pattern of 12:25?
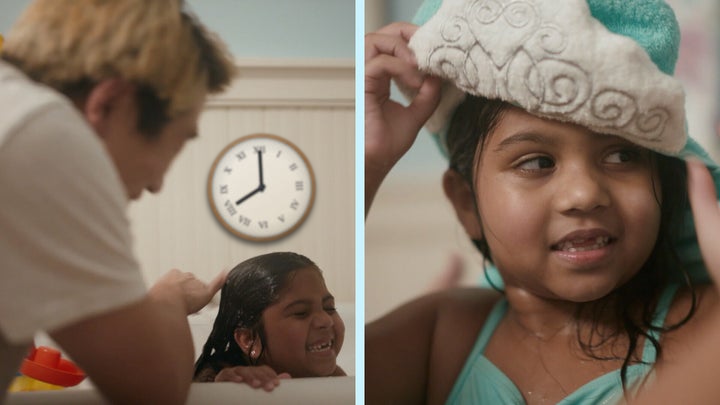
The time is 8:00
